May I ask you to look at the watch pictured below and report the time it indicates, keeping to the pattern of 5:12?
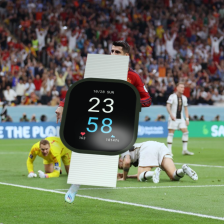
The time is 23:58
